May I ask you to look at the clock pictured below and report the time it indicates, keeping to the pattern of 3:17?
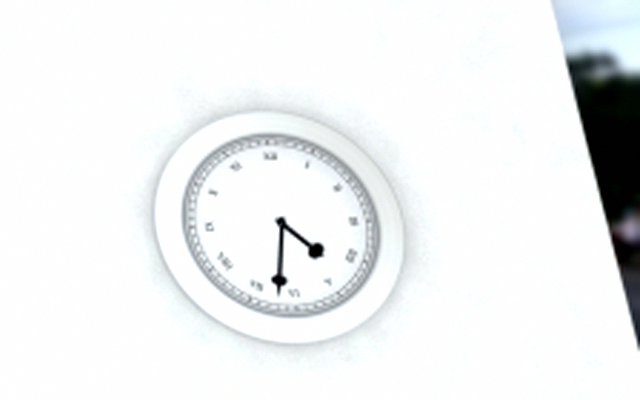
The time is 4:32
